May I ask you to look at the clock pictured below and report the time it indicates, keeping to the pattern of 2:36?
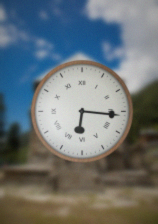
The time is 6:16
